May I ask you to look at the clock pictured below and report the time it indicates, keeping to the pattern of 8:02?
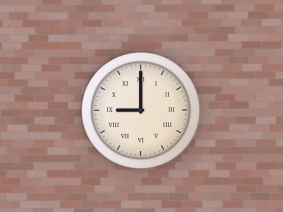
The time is 9:00
